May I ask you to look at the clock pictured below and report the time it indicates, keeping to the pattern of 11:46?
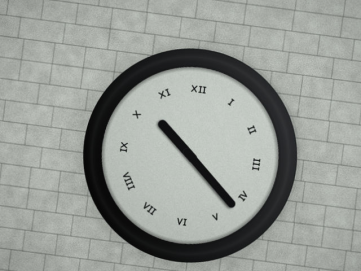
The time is 10:22
